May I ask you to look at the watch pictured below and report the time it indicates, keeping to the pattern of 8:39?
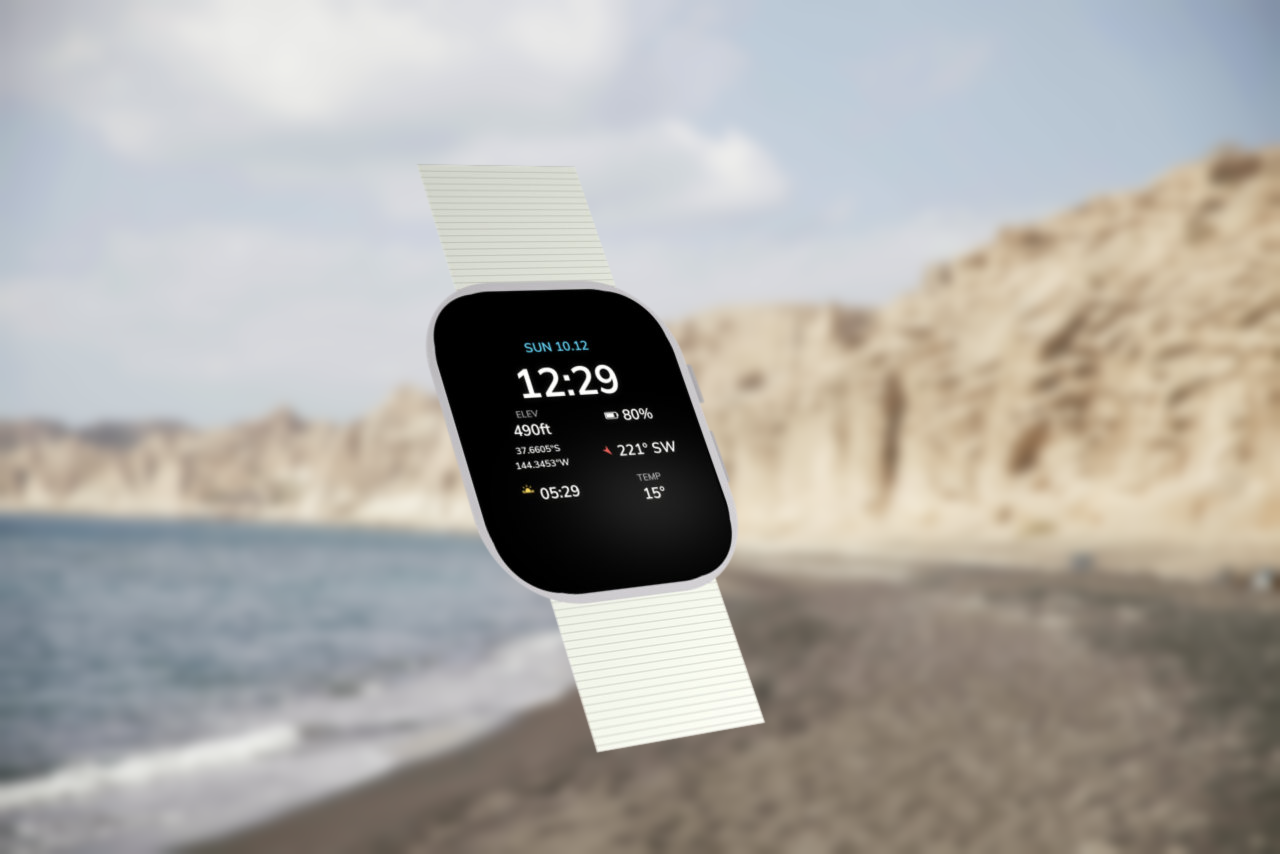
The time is 12:29
